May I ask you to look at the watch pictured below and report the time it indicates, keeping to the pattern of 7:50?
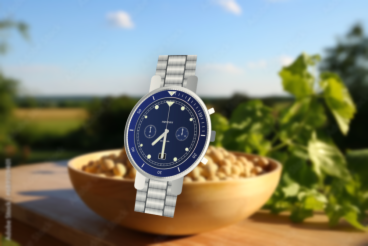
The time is 7:30
